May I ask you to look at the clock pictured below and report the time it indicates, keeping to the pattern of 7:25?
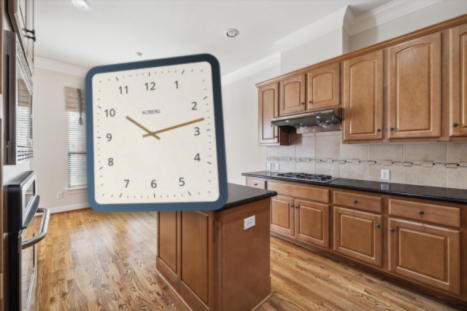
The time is 10:13
